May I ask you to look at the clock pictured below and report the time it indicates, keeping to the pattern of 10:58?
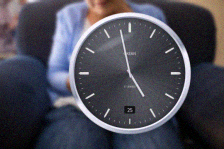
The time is 4:58
